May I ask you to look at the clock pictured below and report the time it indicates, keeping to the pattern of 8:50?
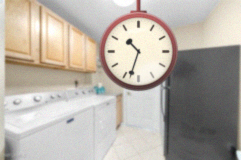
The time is 10:33
